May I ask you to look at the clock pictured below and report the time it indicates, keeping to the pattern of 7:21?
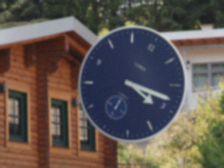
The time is 3:13
